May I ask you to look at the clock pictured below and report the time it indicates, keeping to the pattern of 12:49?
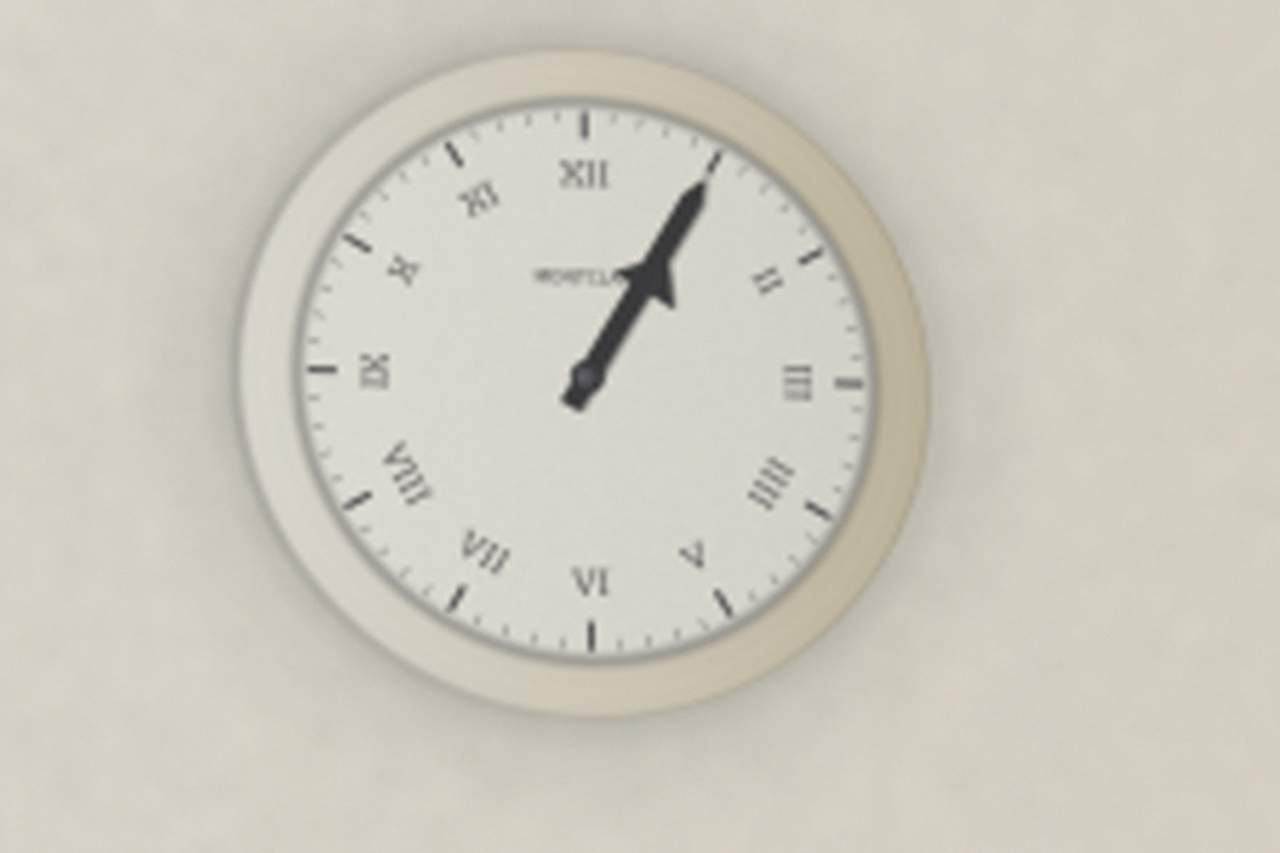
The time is 1:05
